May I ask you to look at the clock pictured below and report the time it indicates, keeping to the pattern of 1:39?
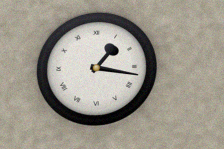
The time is 1:17
